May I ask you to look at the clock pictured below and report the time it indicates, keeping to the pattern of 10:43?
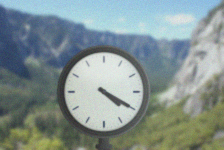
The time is 4:20
